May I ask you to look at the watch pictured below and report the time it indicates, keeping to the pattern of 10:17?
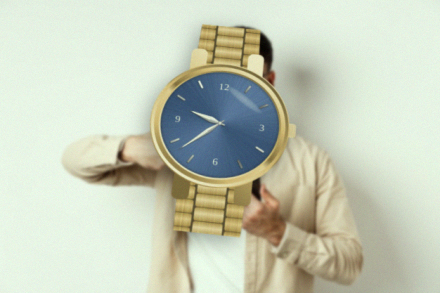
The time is 9:38
